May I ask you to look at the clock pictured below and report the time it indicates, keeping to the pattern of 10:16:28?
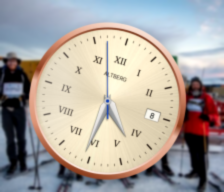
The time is 4:30:57
